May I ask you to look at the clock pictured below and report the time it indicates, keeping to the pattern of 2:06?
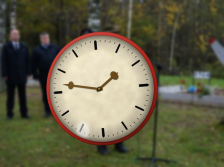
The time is 1:47
